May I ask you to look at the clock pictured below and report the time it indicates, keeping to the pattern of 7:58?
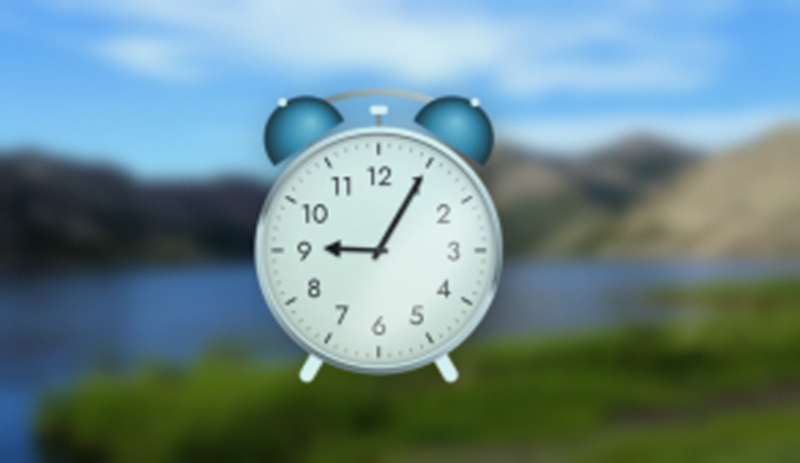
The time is 9:05
